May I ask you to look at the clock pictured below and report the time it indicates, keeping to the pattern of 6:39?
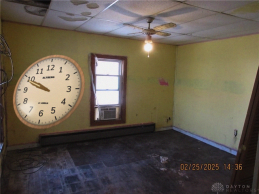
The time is 9:49
